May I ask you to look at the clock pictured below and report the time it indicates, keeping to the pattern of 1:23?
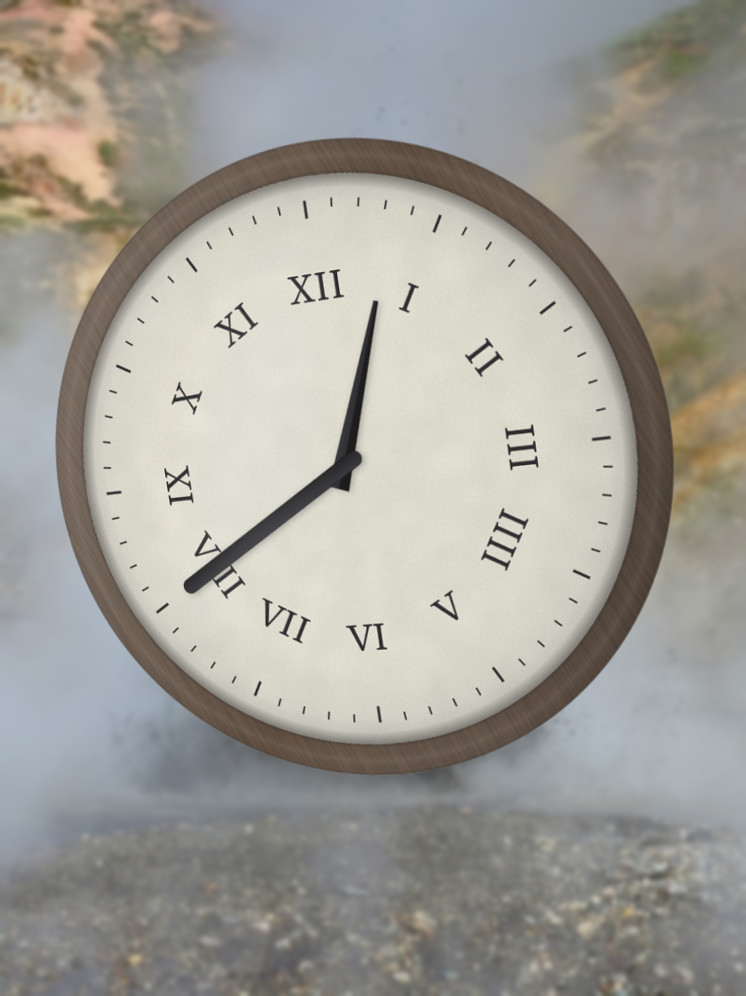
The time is 12:40
